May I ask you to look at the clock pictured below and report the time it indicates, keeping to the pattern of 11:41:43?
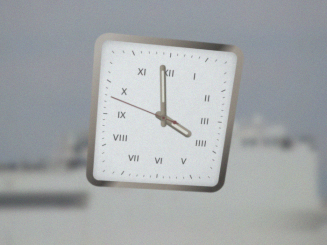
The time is 3:58:48
